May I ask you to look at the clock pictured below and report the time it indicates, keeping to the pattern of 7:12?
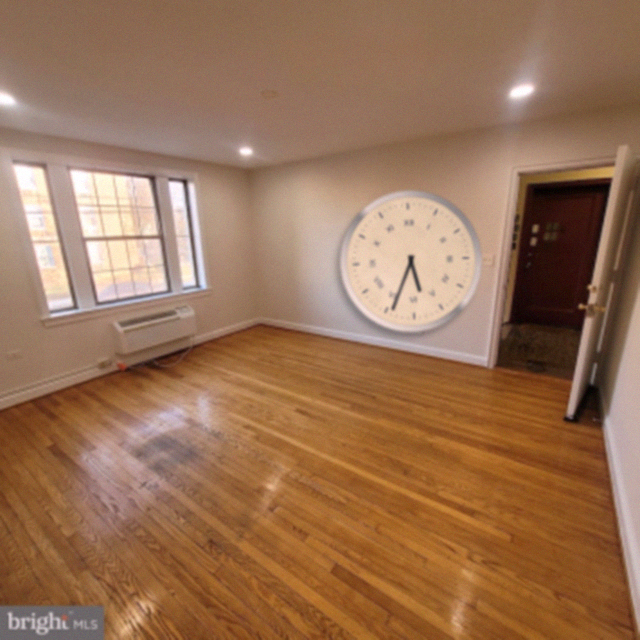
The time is 5:34
